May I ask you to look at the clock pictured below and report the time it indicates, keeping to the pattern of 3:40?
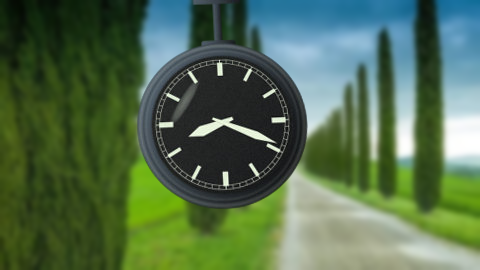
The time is 8:19
